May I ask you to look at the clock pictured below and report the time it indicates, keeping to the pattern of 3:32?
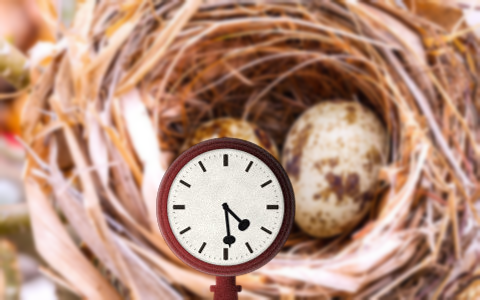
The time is 4:29
